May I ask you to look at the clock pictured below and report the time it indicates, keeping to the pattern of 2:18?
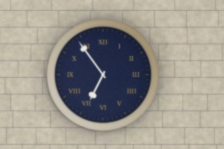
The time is 6:54
